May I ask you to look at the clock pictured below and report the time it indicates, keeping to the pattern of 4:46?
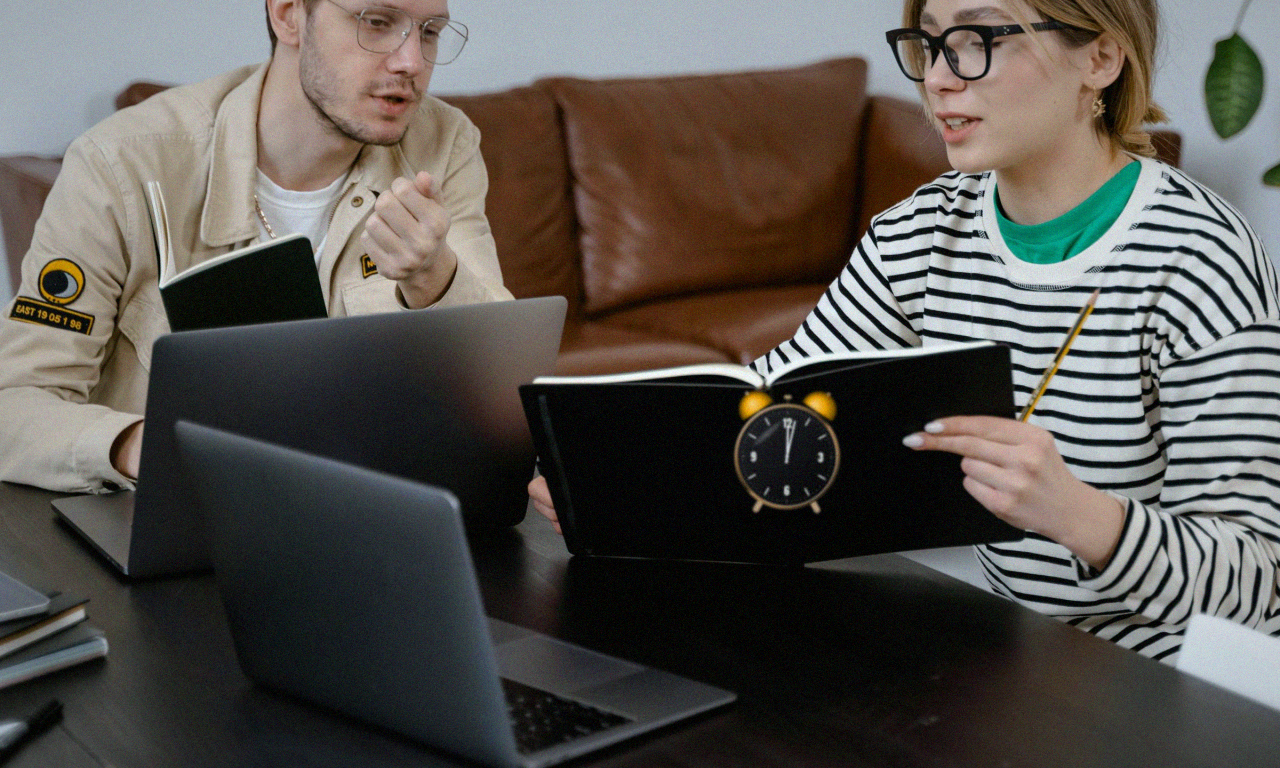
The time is 12:02
